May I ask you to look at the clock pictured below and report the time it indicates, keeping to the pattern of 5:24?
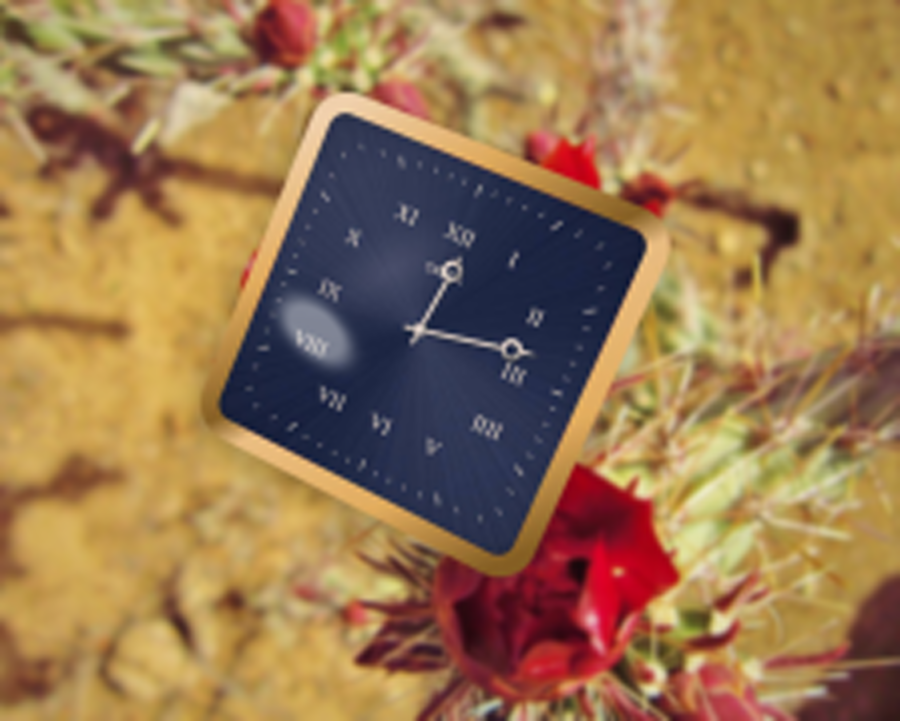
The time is 12:13
